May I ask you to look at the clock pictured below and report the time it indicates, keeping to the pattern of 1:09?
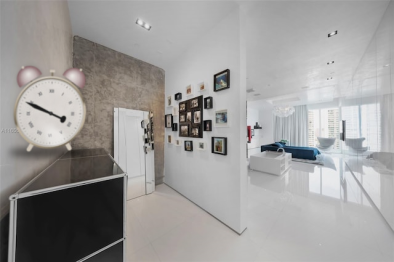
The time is 3:49
